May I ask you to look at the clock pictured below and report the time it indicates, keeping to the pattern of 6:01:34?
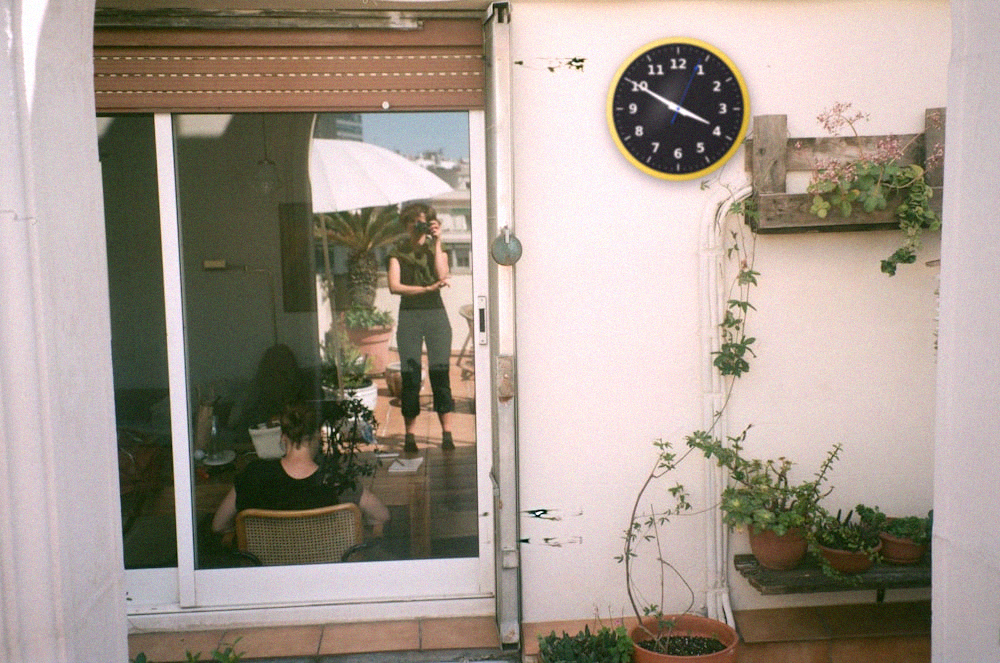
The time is 3:50:04
